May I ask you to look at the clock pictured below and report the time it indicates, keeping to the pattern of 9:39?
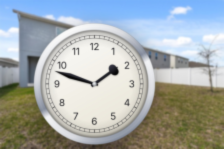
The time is 1:48
